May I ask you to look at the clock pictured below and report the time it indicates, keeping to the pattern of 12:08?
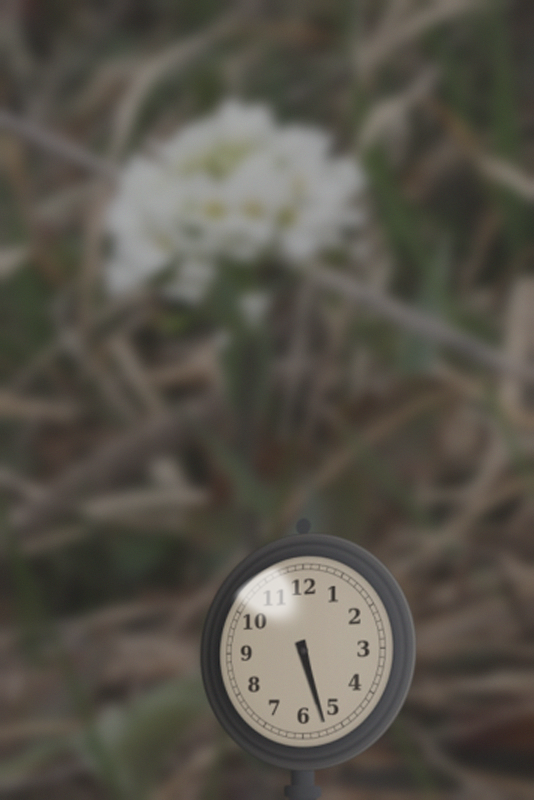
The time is 5:27
